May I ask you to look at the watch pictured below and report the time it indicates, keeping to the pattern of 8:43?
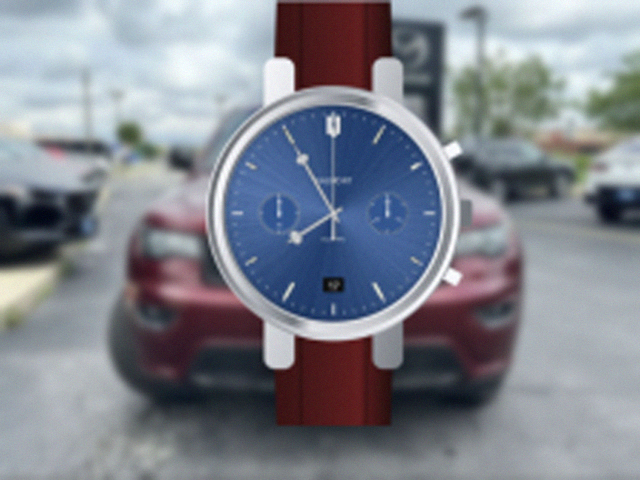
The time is 7:55
